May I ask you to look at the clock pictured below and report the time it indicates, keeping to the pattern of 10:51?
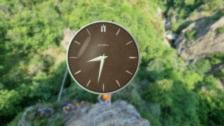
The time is 8:32
